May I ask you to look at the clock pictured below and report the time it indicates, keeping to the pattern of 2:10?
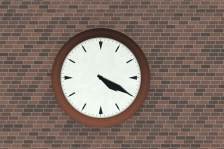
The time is 4:20
